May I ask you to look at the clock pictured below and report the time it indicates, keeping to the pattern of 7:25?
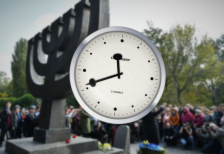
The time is 11:41
